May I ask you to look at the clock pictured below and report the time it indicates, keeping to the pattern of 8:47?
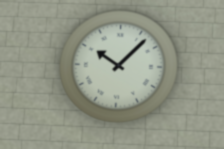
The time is 10:07
